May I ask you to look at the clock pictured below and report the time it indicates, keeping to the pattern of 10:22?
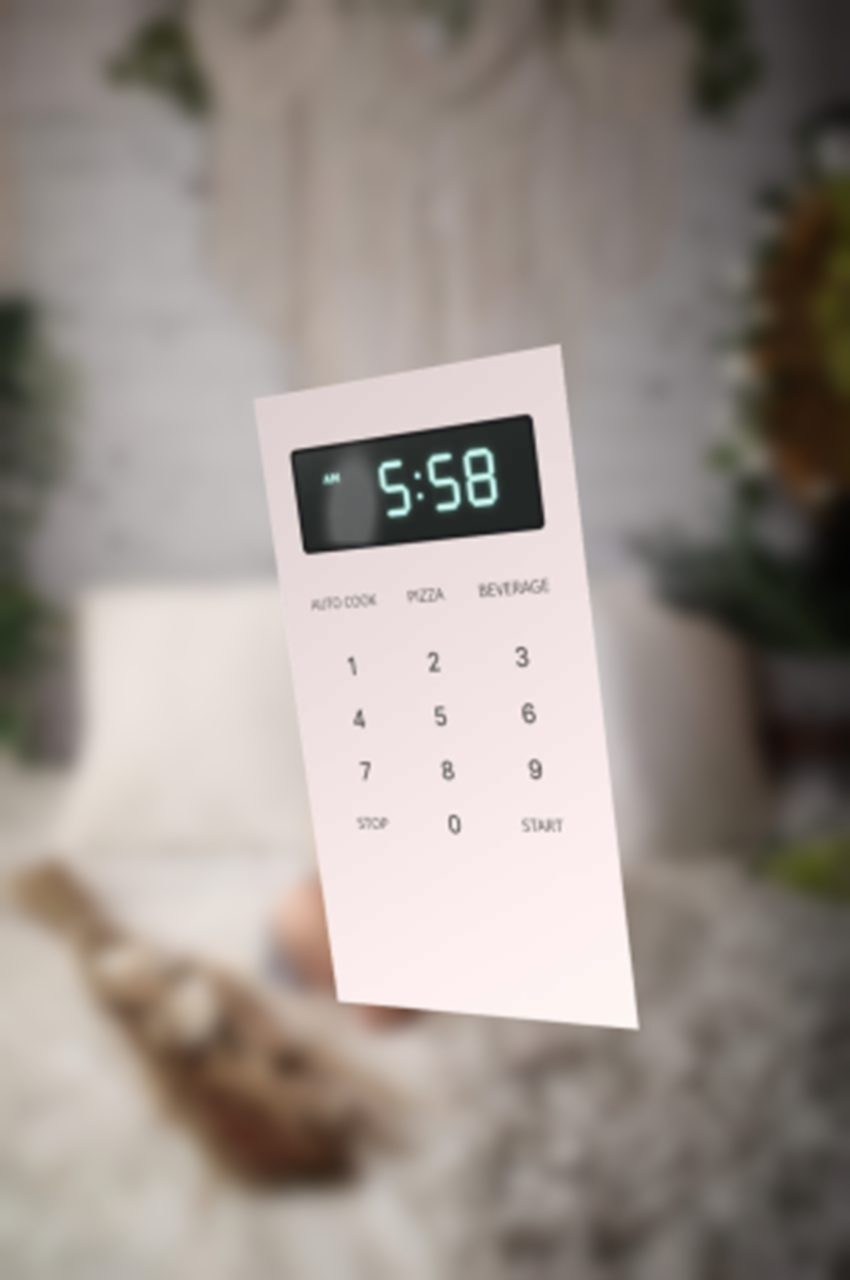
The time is 5:58
